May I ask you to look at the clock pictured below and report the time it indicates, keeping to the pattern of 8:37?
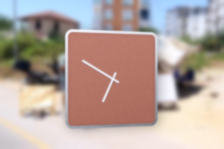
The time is 6:50
